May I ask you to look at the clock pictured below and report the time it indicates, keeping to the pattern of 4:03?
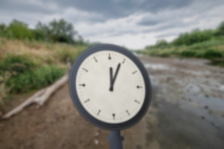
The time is 12:04
